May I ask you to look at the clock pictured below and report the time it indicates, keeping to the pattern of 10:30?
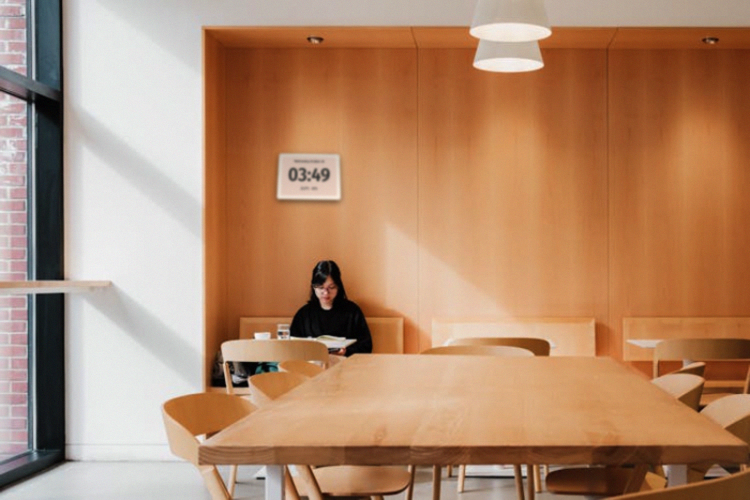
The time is 3:49
